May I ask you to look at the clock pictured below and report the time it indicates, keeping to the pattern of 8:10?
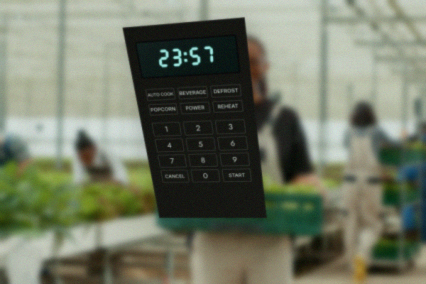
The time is 23:57
